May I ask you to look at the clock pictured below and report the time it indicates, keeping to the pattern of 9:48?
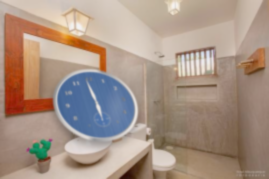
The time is 5:59
